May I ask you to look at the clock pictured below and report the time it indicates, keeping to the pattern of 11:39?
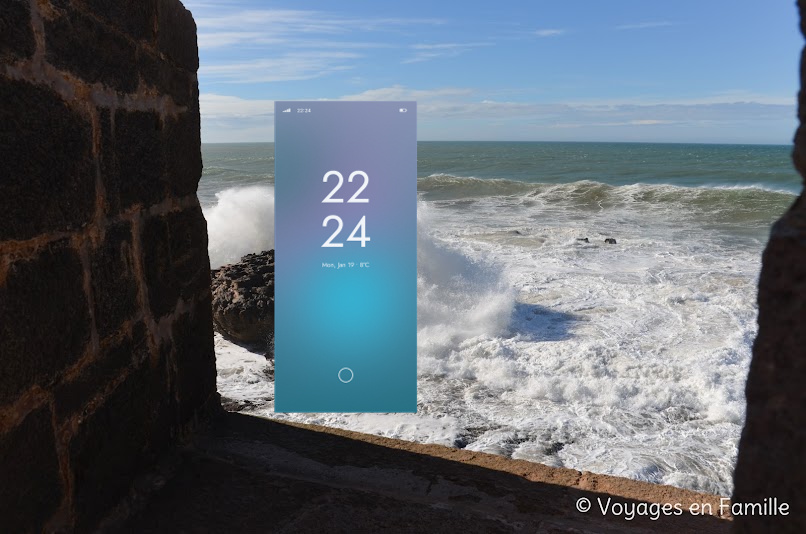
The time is 22:24
